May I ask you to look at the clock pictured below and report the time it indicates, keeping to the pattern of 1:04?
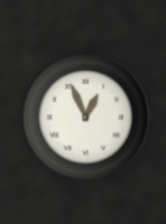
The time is 12:56
